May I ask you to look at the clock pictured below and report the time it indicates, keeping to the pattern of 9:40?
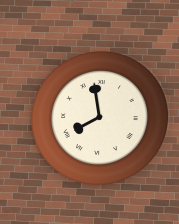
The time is 7:58
